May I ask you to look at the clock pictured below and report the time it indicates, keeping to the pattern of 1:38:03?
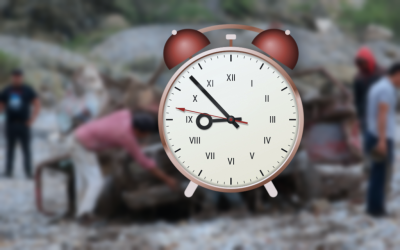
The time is 8:52:47
